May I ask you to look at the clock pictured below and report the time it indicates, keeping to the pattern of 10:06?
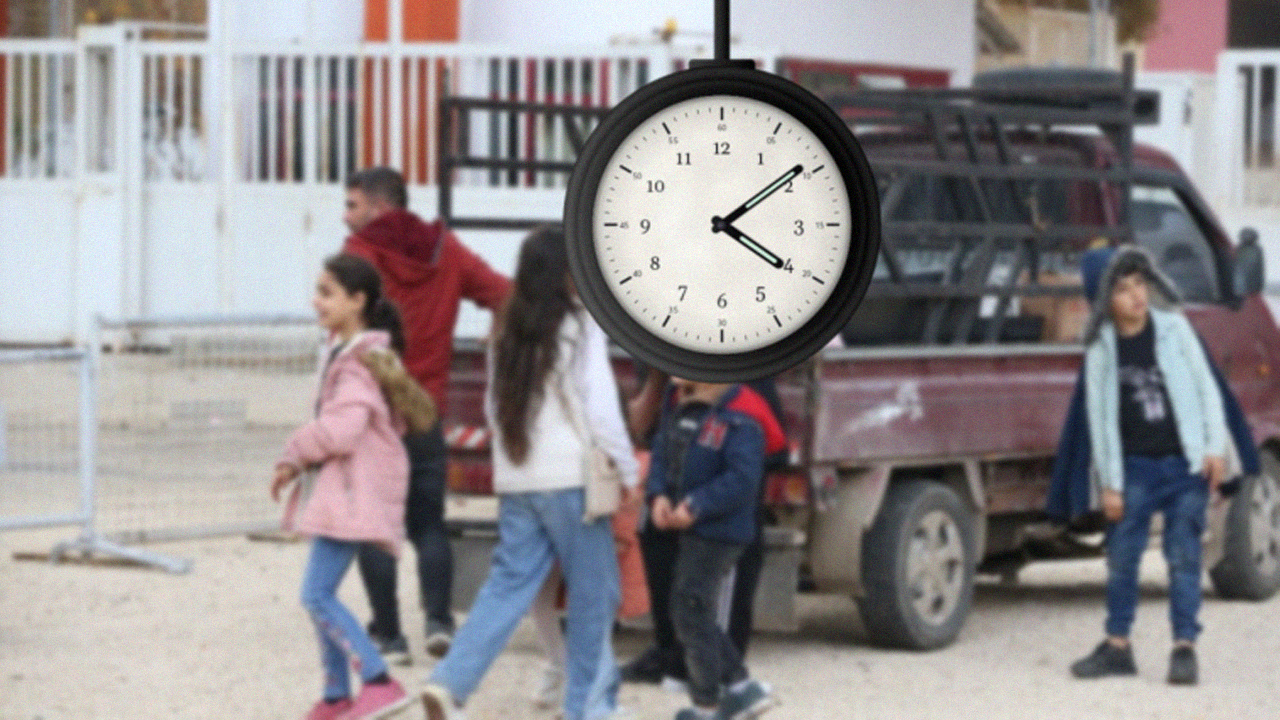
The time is 4:09
